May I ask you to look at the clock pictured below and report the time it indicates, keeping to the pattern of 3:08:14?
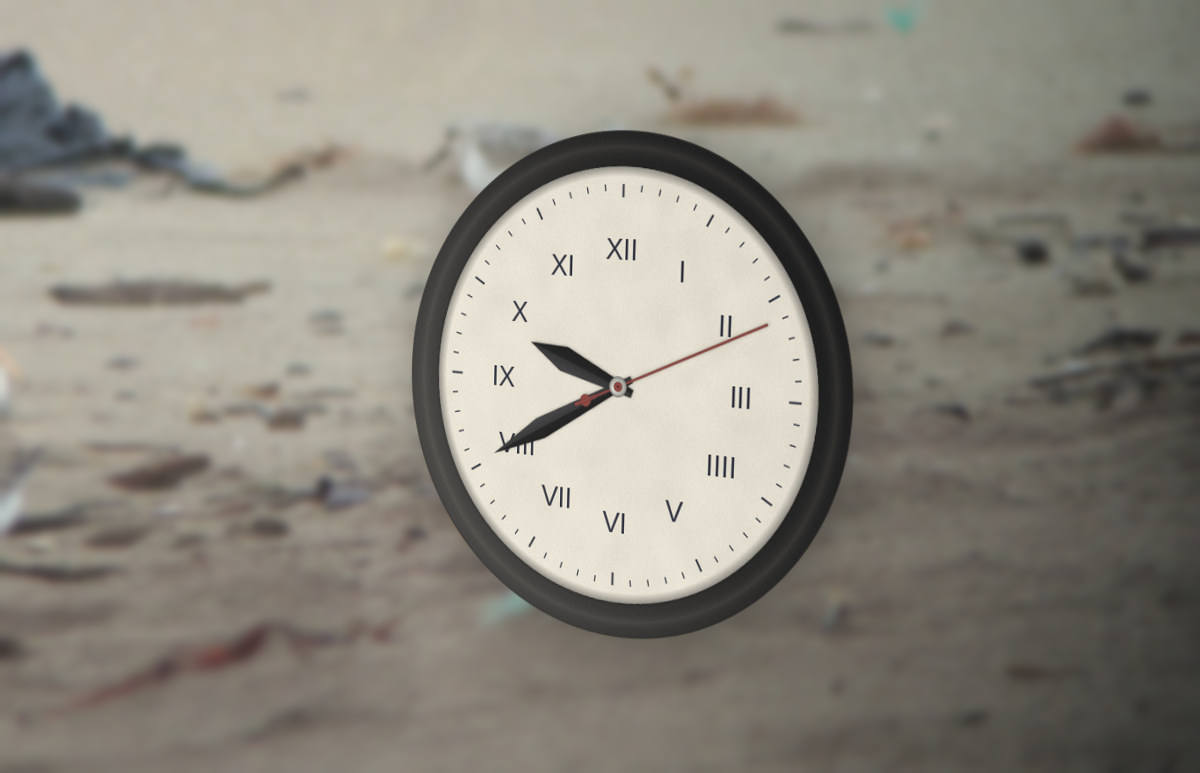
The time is 9:40:11
